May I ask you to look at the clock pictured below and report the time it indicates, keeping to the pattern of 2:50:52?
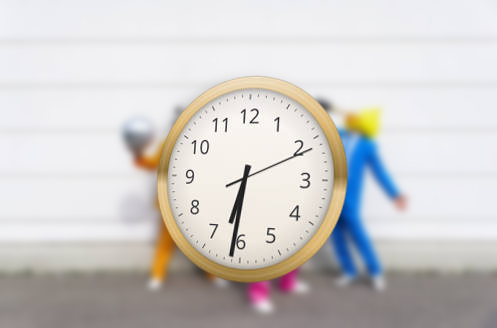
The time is 6:31:11
